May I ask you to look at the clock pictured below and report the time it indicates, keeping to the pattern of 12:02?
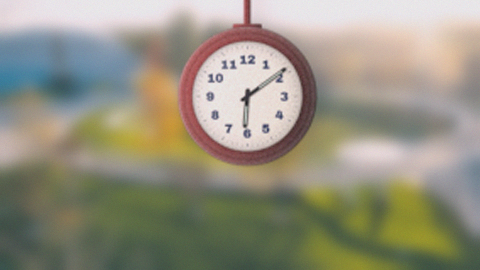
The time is 6:09
